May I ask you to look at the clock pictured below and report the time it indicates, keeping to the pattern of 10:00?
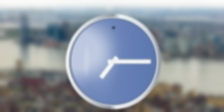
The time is 7:15
